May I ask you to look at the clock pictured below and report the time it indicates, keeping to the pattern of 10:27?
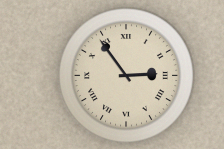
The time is 2:54
